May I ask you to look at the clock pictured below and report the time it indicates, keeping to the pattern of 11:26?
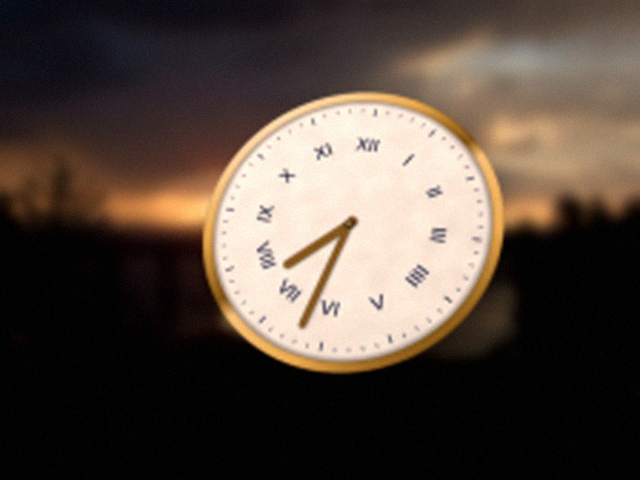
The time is 7:32
